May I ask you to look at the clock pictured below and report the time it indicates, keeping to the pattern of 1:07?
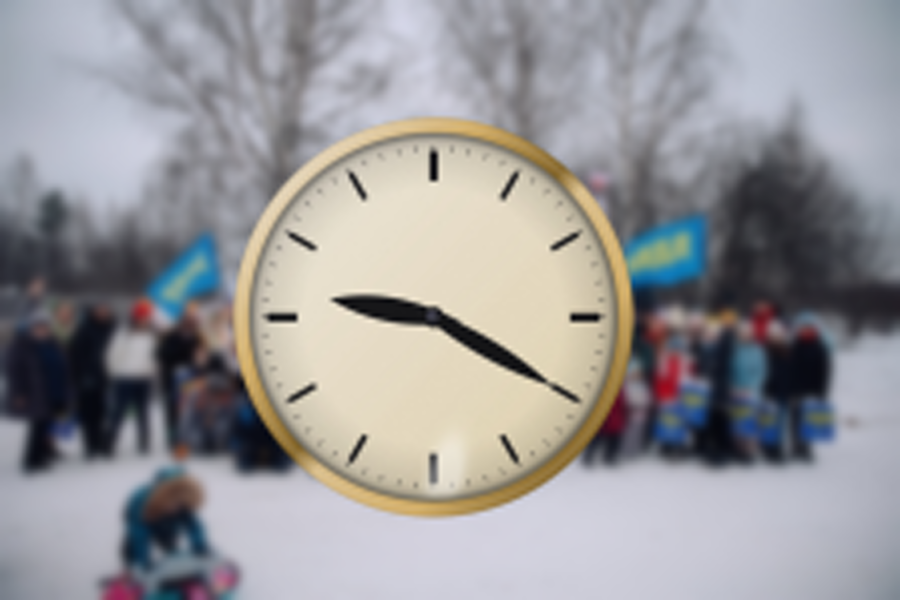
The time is 9:20
